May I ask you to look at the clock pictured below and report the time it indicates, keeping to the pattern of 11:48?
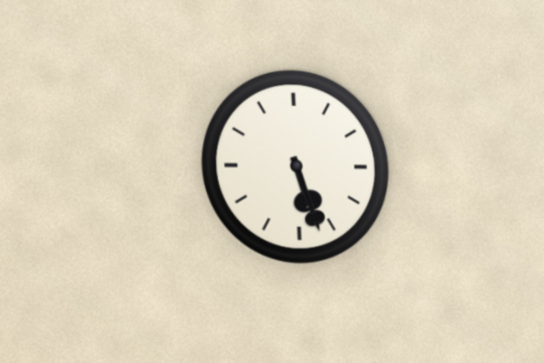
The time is 5:27
